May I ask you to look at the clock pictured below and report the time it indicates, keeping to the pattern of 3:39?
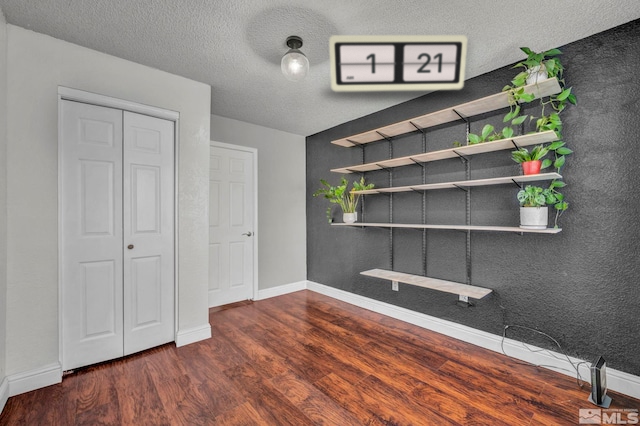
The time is 1:21
